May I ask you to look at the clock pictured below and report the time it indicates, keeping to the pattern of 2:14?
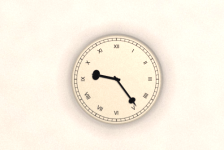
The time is 9:24
